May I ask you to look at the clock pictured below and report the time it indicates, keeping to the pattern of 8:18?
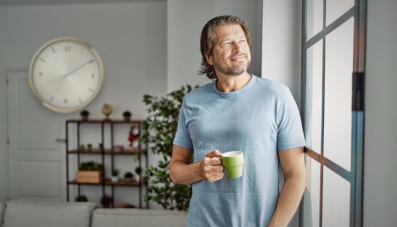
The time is 8:09
